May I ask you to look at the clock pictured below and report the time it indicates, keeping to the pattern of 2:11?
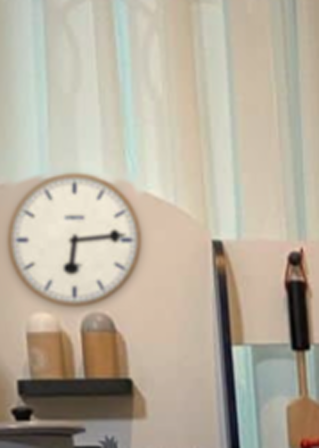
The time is 6:14
